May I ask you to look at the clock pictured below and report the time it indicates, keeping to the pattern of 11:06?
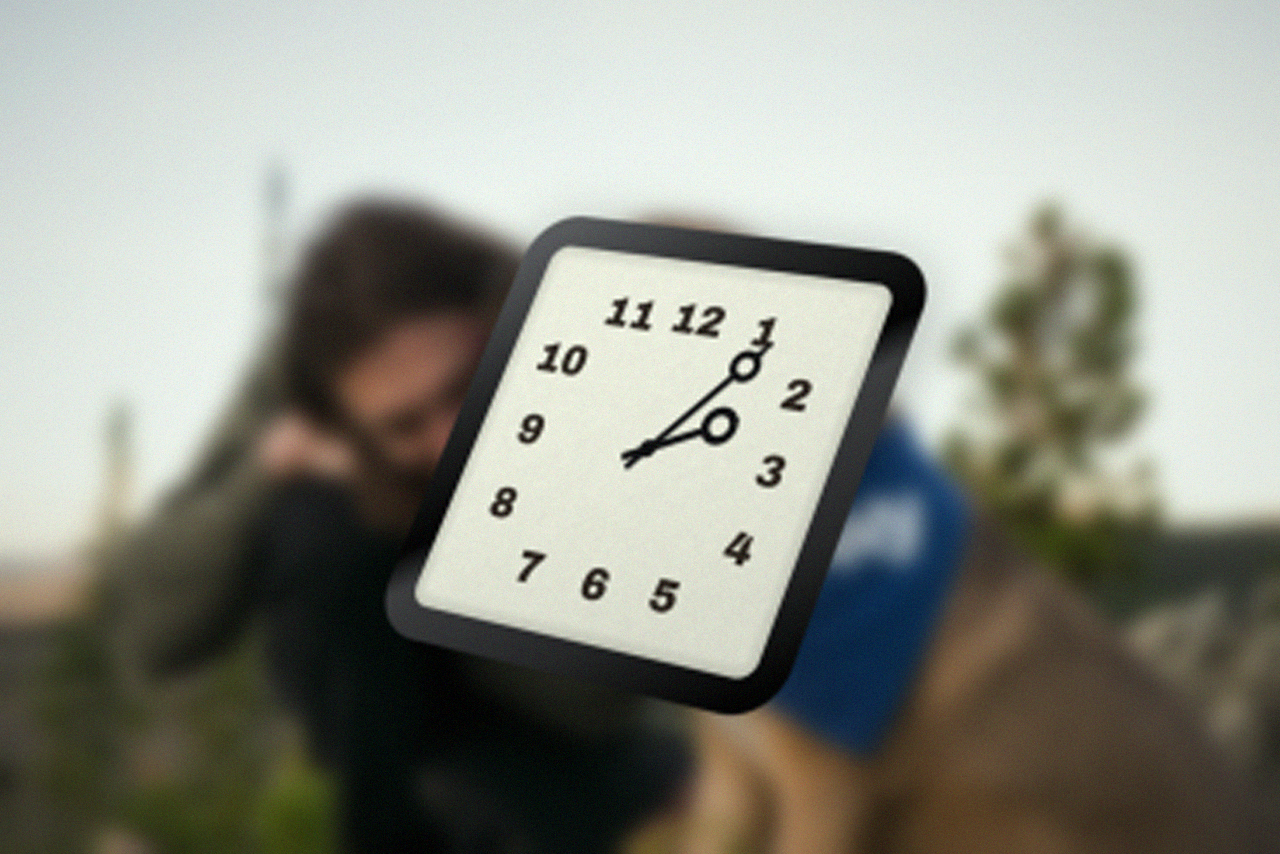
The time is 2:06
